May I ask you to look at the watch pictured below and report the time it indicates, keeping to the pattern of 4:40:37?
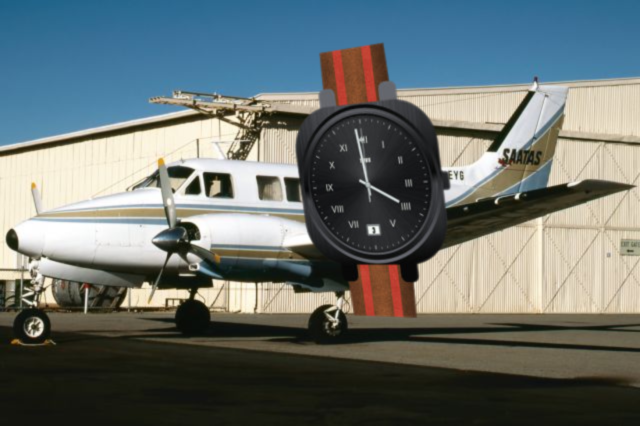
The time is 3:59:00
